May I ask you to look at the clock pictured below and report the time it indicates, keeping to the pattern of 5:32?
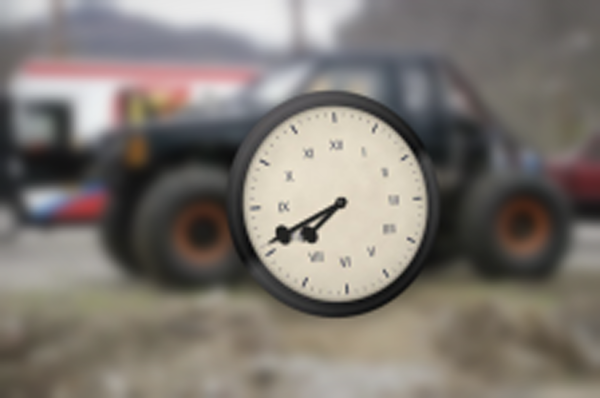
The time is 7:41
